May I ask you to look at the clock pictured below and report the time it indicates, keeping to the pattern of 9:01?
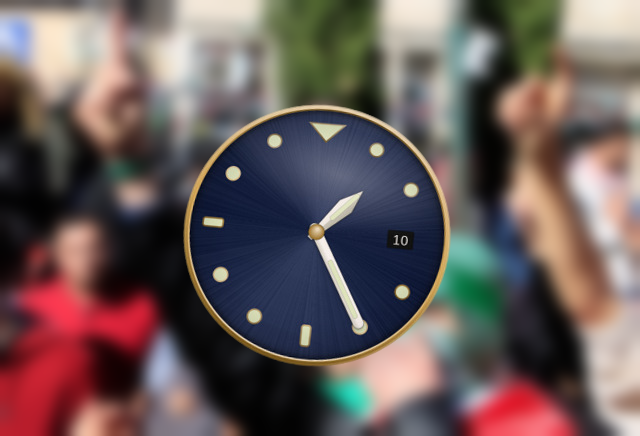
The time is 1:25
